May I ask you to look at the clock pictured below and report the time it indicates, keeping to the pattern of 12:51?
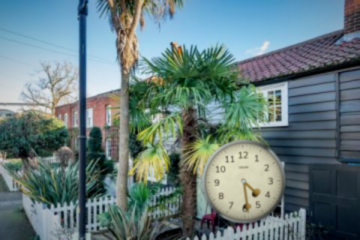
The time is 4:29
